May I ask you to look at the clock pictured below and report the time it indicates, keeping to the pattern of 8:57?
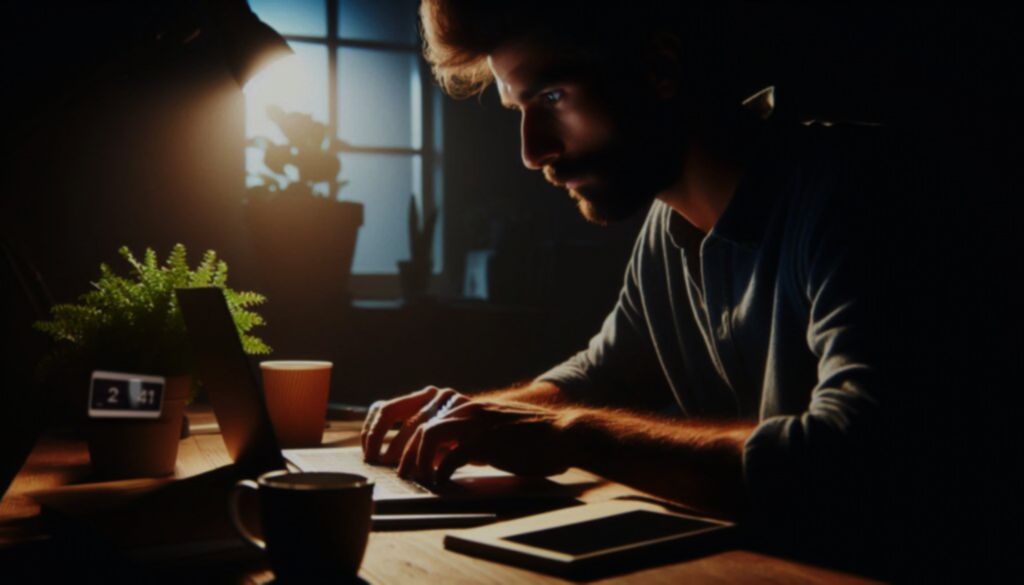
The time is 2:41
